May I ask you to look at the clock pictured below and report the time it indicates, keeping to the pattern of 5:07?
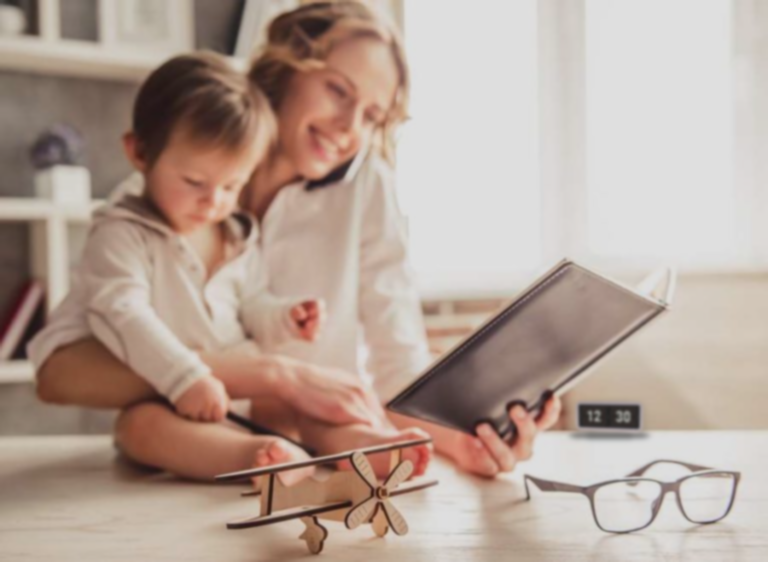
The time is 12:30
